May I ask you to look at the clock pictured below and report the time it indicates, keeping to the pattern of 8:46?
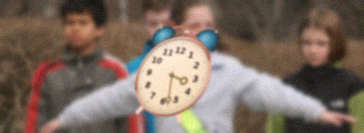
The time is 3:28
